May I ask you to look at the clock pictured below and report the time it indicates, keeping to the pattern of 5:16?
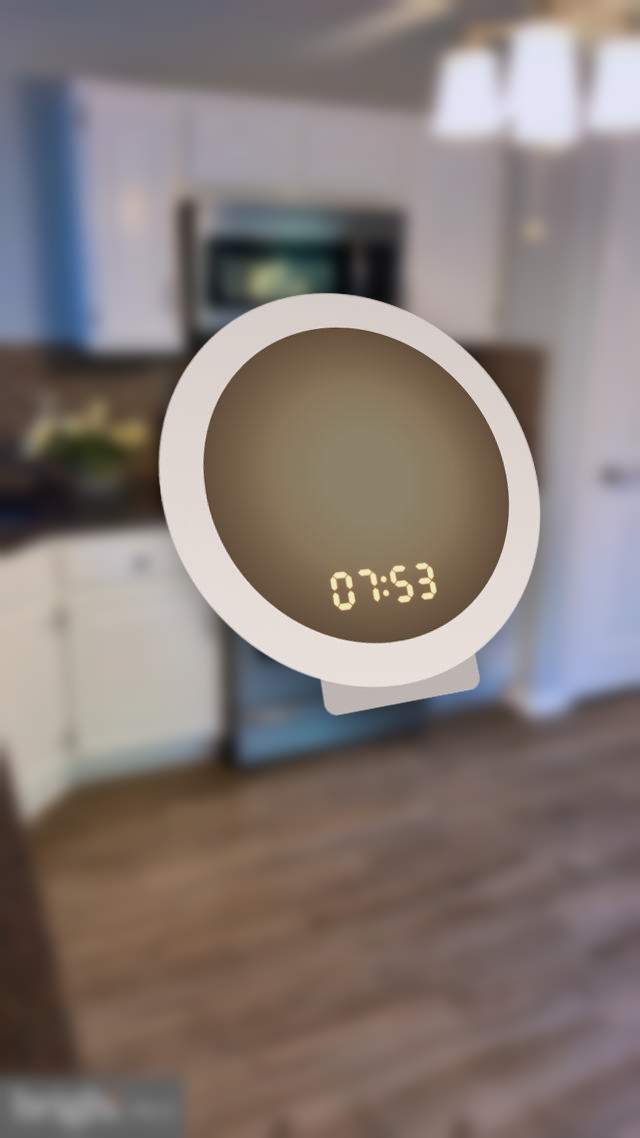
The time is 7:53
